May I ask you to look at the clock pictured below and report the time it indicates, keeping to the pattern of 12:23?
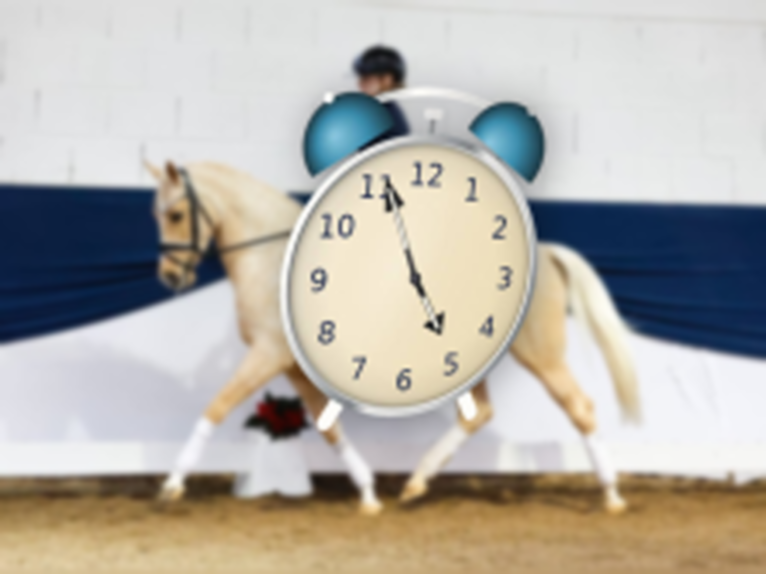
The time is 4:56
